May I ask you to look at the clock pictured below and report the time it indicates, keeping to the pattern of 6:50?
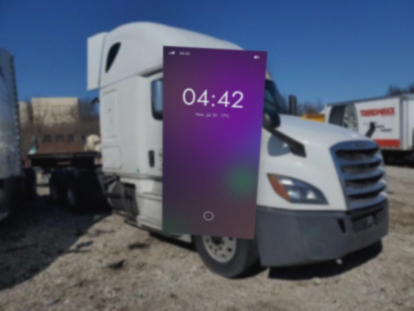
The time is 4:42
